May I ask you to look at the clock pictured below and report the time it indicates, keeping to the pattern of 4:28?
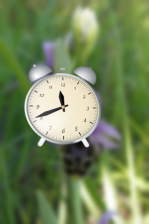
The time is 11:41
